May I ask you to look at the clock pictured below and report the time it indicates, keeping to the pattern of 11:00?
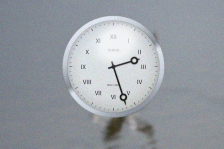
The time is 2:27
